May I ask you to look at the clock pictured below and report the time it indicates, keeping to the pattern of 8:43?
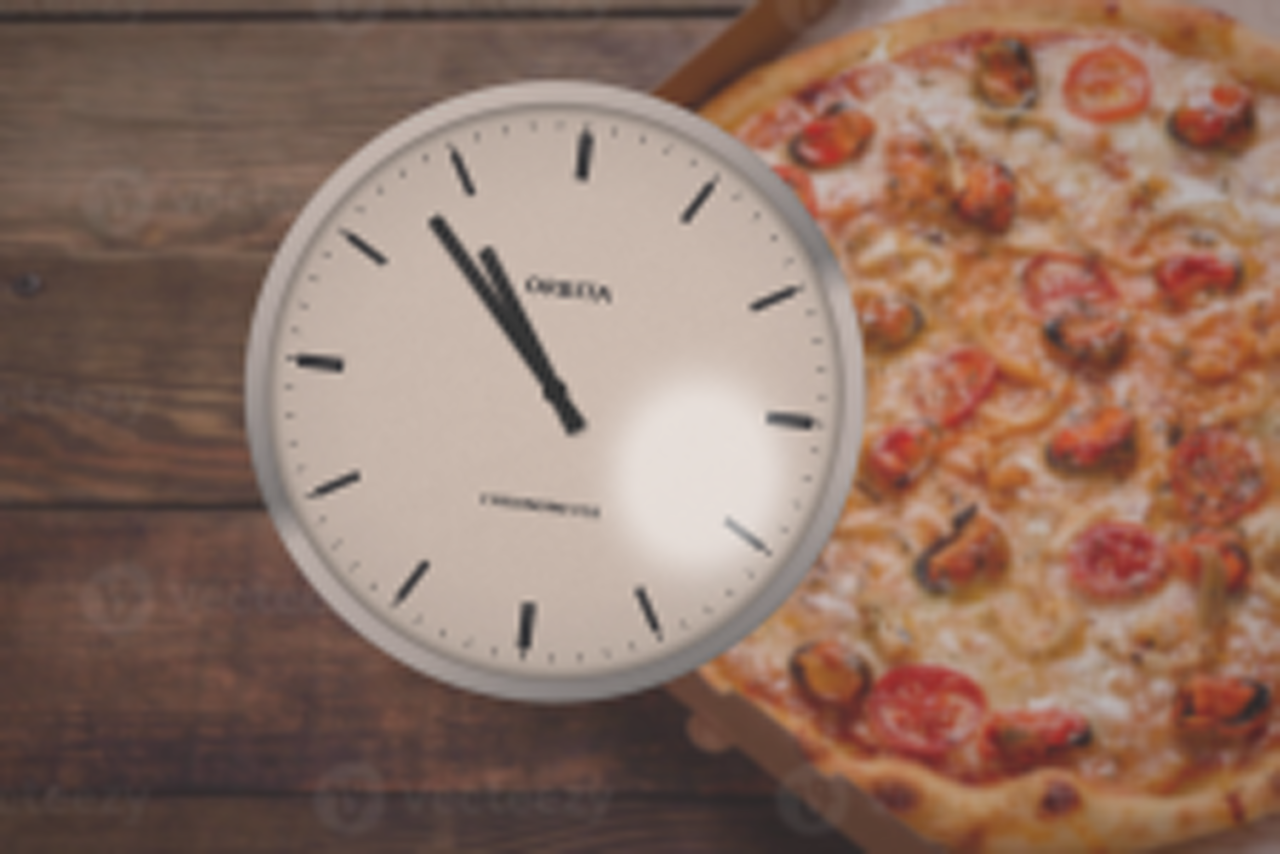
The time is 10:53
